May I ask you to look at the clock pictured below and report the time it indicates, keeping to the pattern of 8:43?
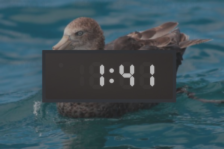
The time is 1:41
